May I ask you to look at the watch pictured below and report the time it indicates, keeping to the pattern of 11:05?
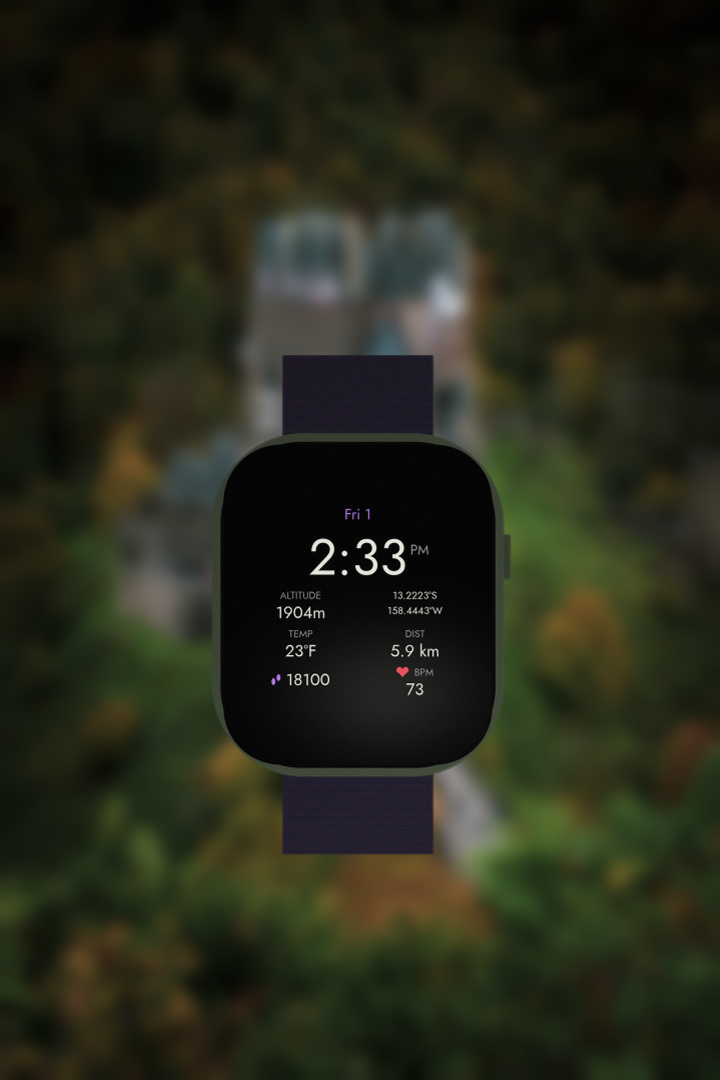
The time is 2:33
